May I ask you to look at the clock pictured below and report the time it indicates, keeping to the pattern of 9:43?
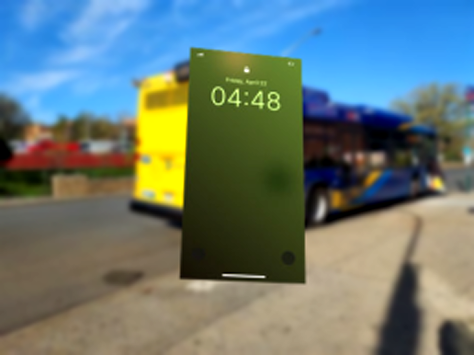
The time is 4:48
